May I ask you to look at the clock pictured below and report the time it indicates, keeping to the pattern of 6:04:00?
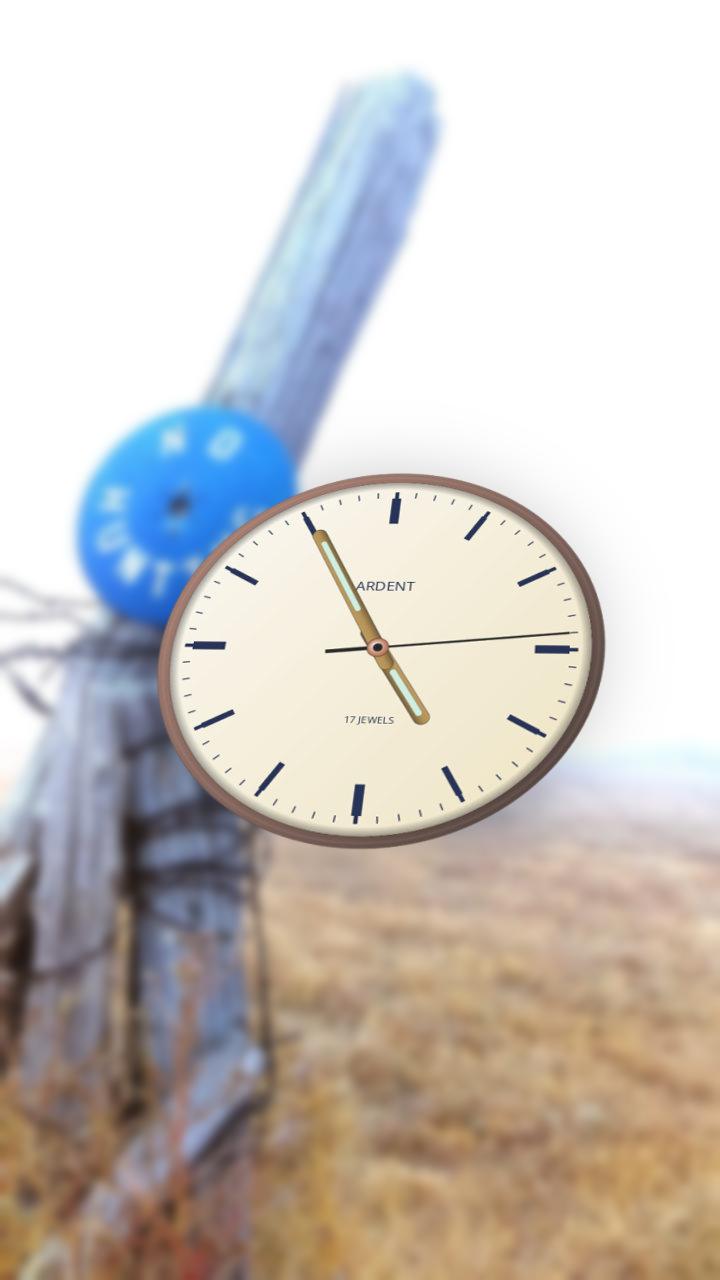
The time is 4:55:14
